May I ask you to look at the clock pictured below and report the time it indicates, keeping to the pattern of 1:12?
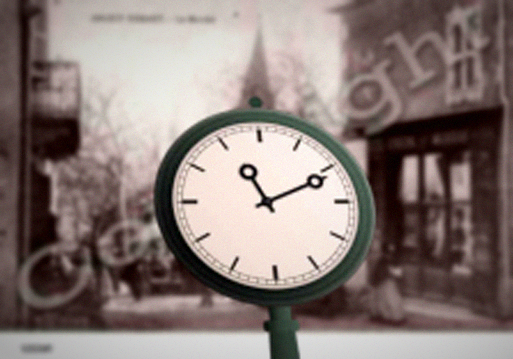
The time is 11:11
